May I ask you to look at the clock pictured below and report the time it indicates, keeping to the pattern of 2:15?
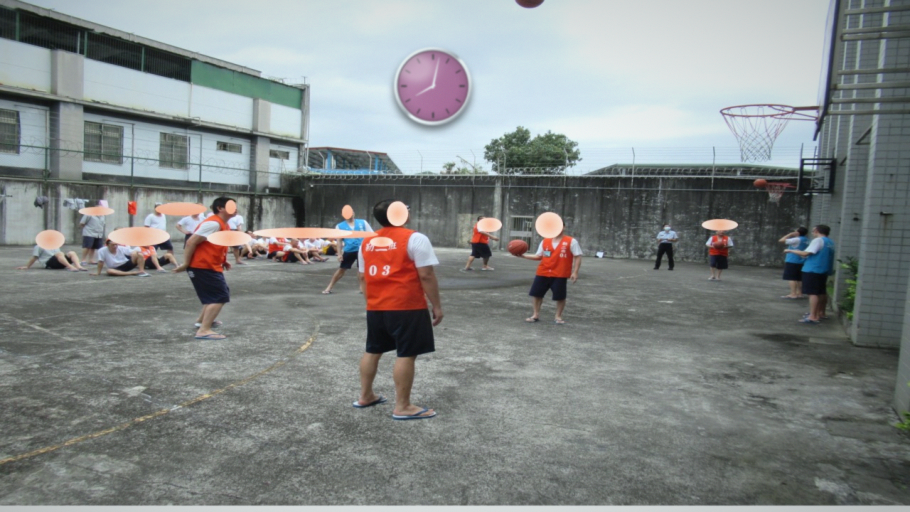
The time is 8:02
